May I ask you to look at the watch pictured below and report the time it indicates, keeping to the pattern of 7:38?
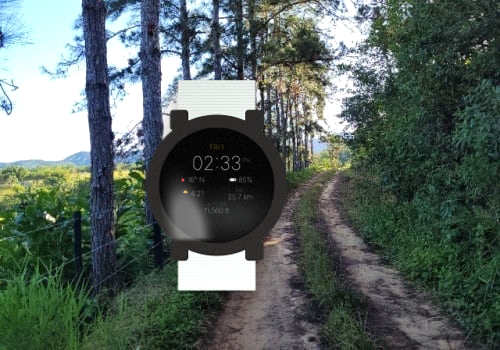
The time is 2:33
